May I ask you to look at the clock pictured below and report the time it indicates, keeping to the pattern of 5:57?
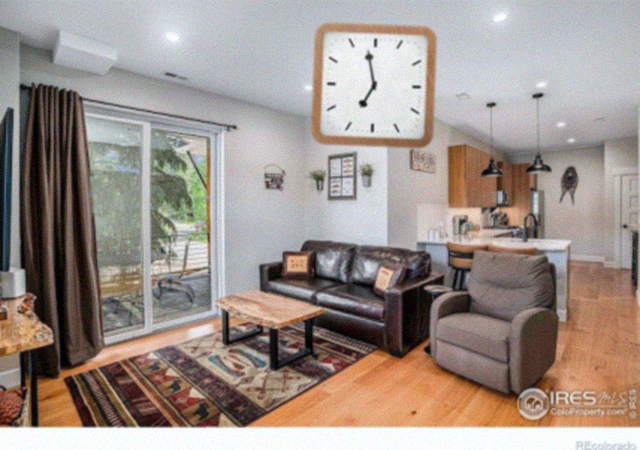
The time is 6:58
